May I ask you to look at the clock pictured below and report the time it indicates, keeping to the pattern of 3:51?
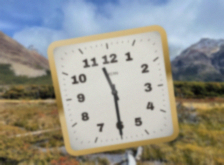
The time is 11:30
